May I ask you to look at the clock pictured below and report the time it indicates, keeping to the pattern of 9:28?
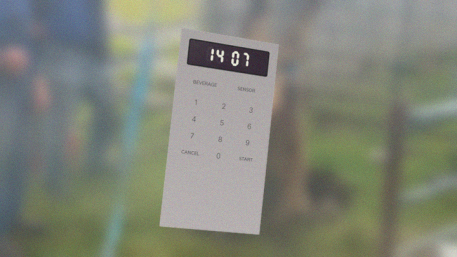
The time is 14:07
